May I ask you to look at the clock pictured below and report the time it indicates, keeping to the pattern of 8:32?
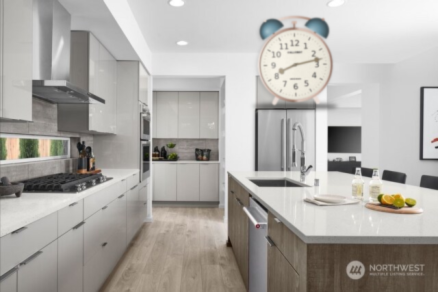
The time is 8:13
